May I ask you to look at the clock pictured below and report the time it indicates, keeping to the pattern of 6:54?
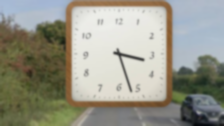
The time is 3:27
